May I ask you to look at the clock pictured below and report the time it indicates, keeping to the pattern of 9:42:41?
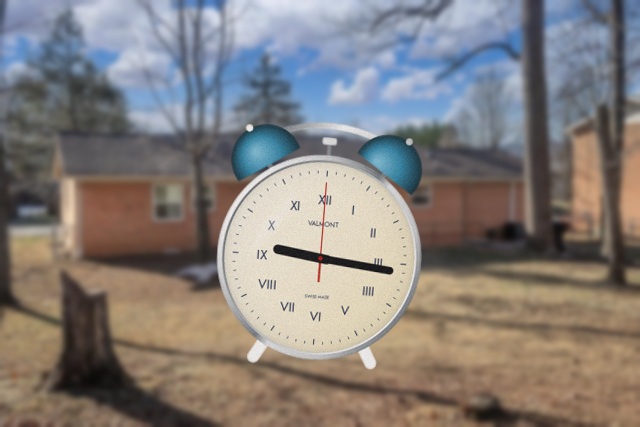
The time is 9:16:00
